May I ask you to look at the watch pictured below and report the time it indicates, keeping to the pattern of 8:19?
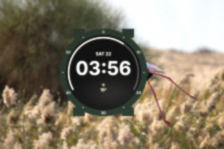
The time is 3:56
